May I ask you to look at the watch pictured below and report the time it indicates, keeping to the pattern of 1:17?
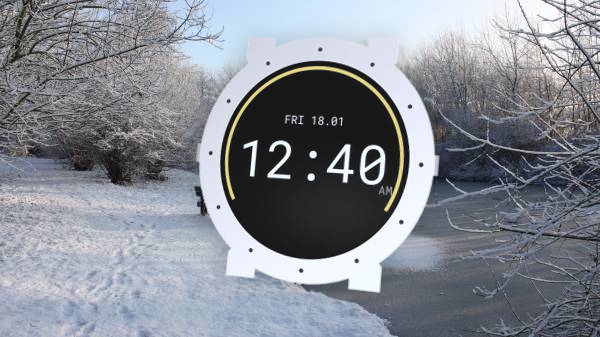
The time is 12:40
